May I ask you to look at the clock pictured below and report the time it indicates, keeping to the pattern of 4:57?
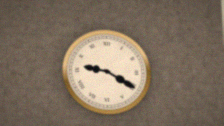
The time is 9:20
